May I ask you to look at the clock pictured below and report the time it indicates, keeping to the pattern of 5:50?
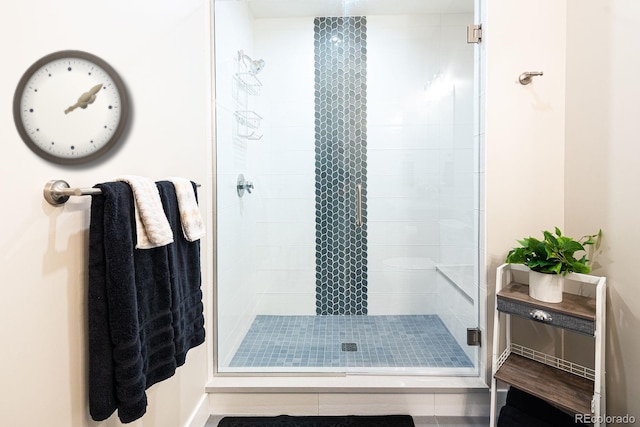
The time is 2:09
